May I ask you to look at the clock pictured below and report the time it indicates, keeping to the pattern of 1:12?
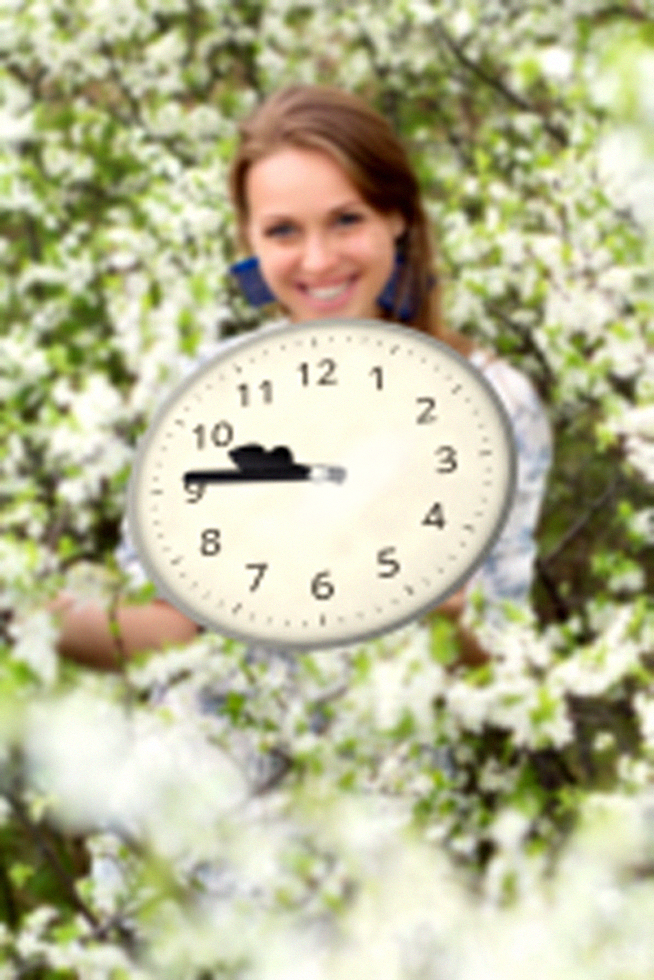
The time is 9:46
